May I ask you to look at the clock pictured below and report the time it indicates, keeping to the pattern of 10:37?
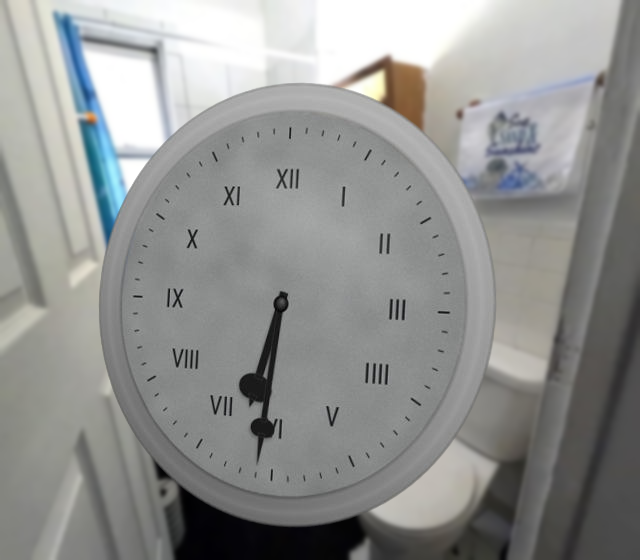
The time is 6:31
